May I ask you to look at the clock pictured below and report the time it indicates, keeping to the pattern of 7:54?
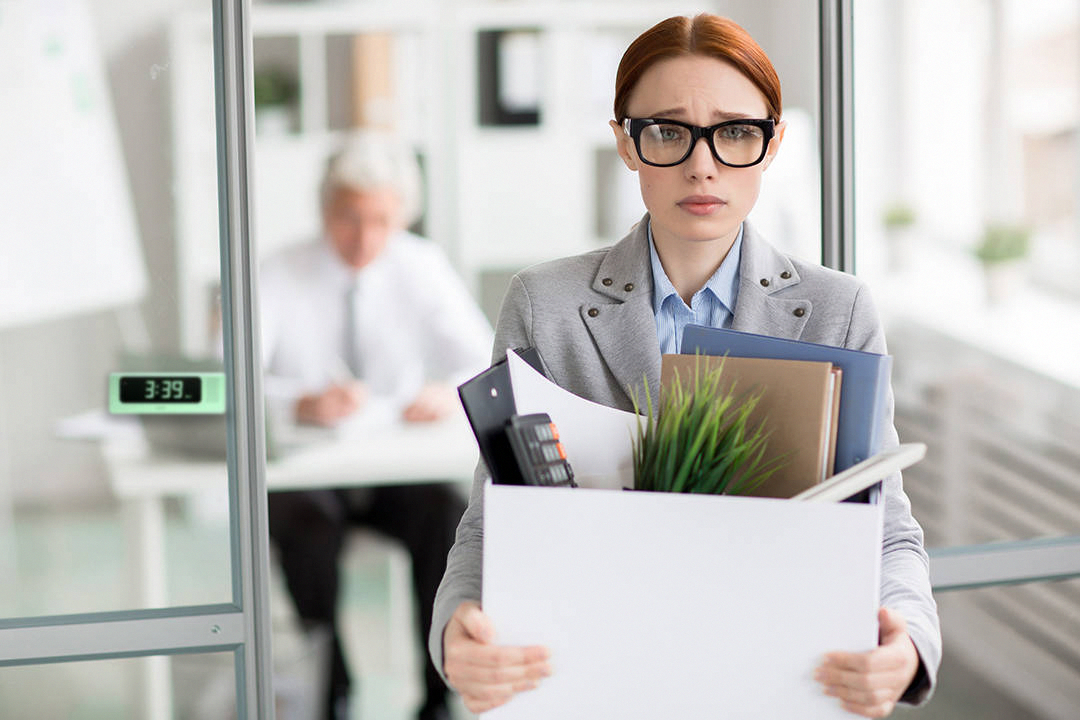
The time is 3:39
